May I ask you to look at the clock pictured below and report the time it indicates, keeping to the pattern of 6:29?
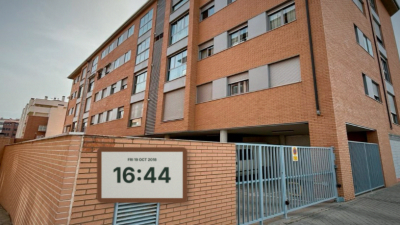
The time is 16:44
